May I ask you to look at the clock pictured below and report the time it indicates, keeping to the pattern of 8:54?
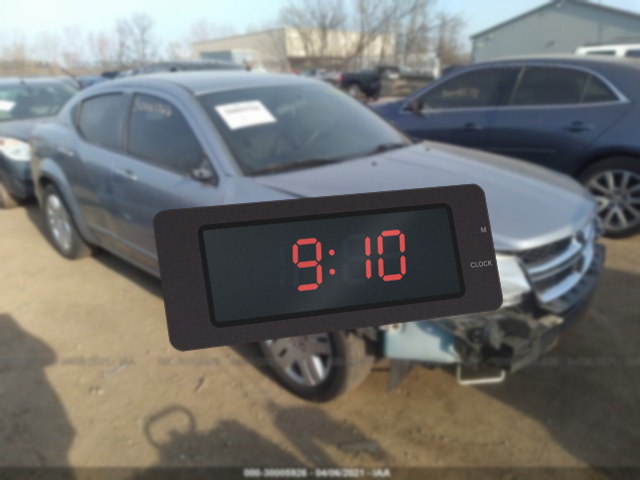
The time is 9:10
